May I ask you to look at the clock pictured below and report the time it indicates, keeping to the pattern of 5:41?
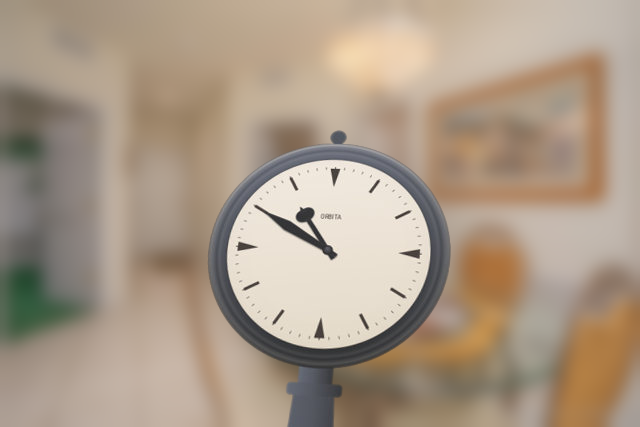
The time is 10:50
